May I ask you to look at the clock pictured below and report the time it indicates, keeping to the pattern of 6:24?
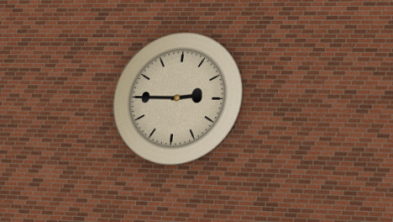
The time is 2:45
